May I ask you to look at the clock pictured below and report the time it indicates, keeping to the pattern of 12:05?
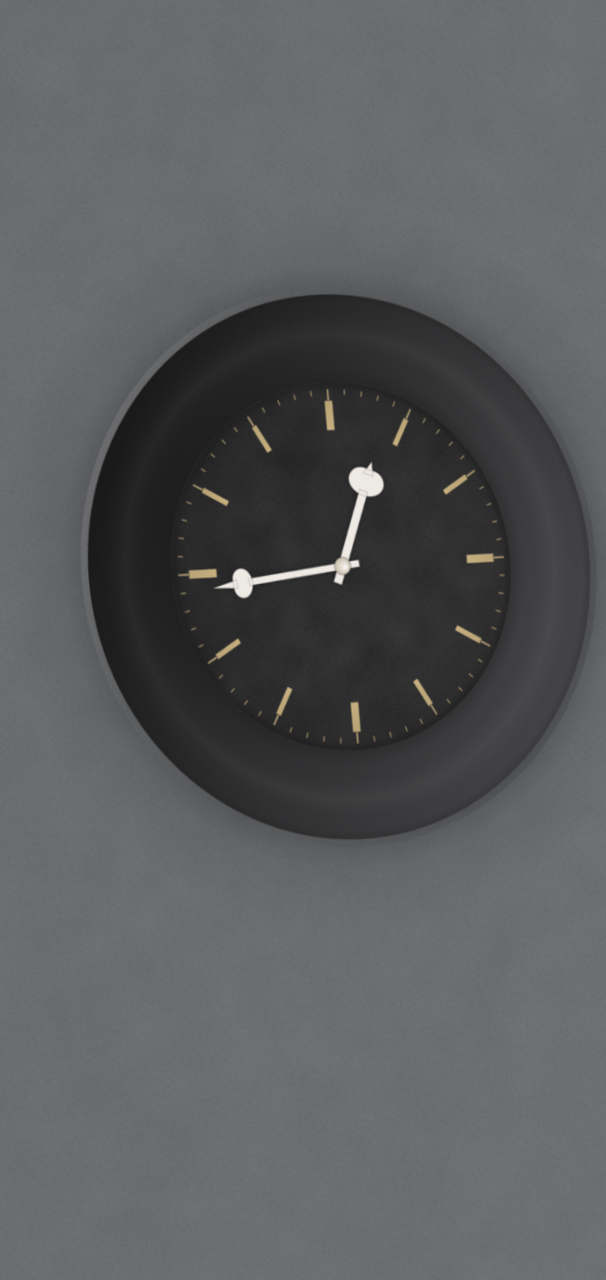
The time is 12:44
